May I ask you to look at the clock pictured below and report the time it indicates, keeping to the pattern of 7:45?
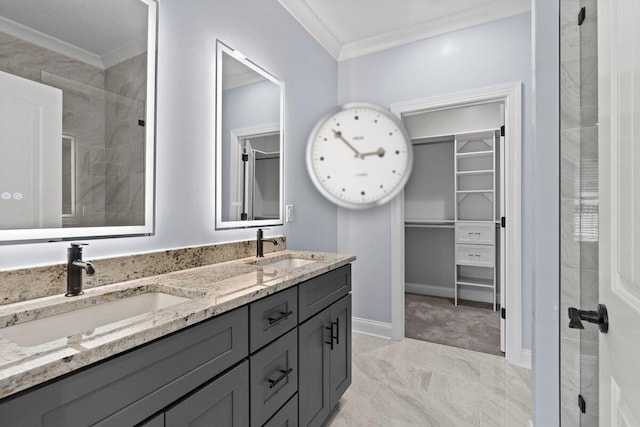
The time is 2:53
